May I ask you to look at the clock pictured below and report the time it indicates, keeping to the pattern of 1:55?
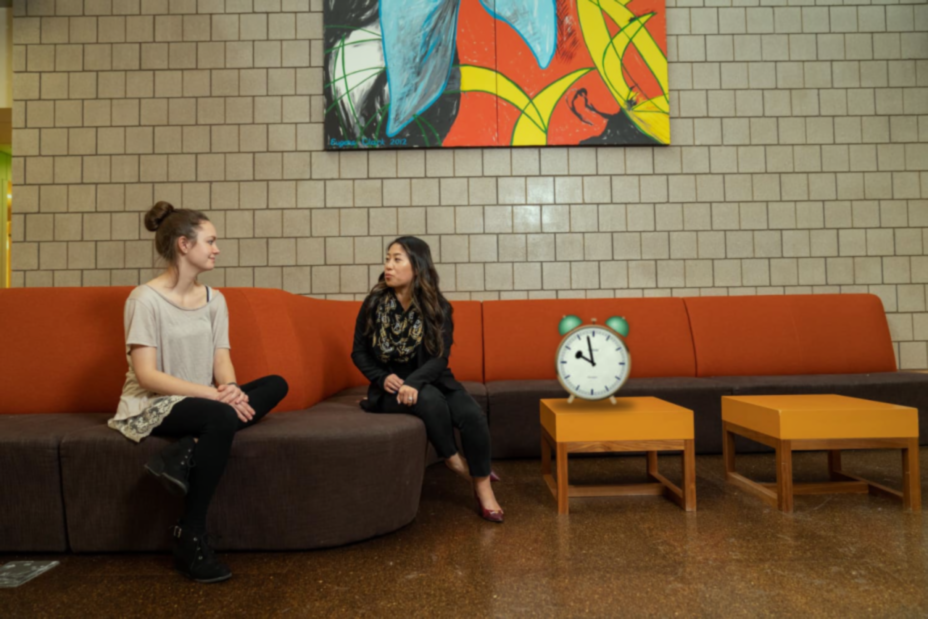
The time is 9:58
